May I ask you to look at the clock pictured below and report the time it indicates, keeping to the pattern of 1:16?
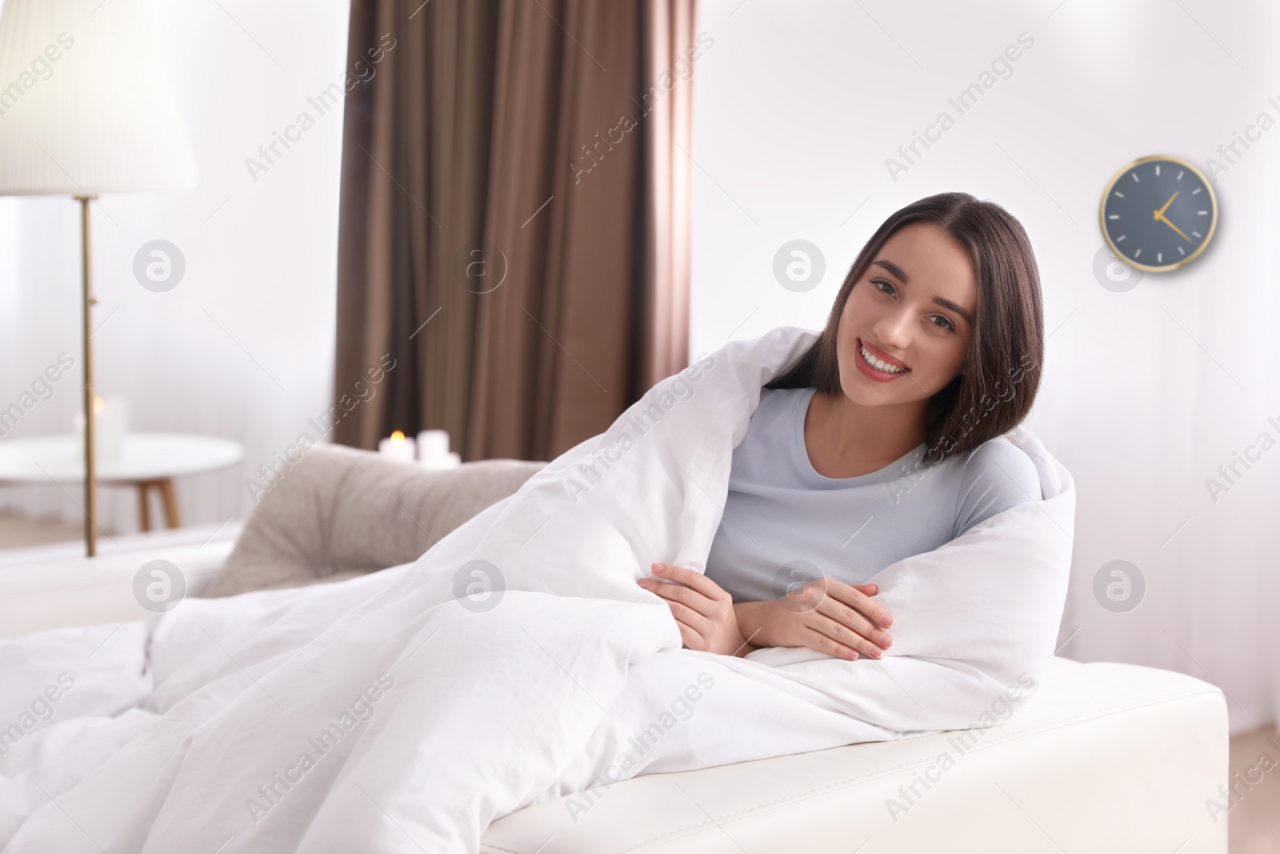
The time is 1:22
